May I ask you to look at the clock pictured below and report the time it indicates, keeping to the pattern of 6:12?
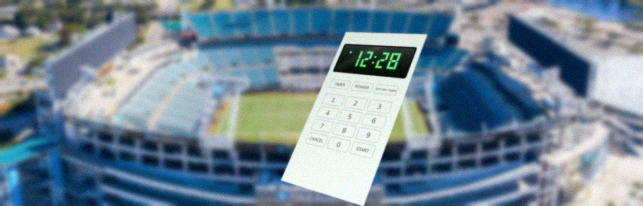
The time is 12:28
